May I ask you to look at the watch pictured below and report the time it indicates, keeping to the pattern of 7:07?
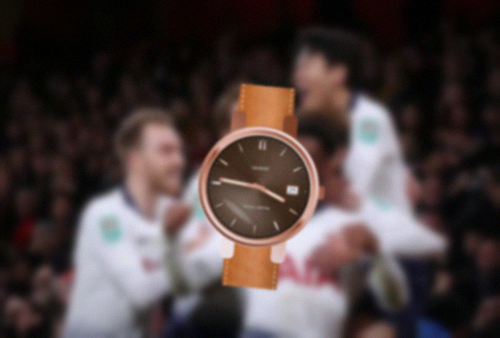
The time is 3:46
